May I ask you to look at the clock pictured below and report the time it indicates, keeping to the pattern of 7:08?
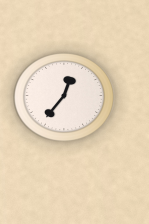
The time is 12:36
